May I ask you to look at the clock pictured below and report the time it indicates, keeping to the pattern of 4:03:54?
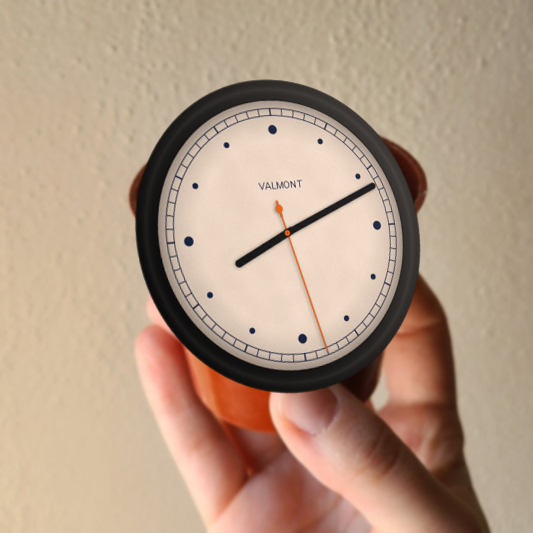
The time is 8:11:28
